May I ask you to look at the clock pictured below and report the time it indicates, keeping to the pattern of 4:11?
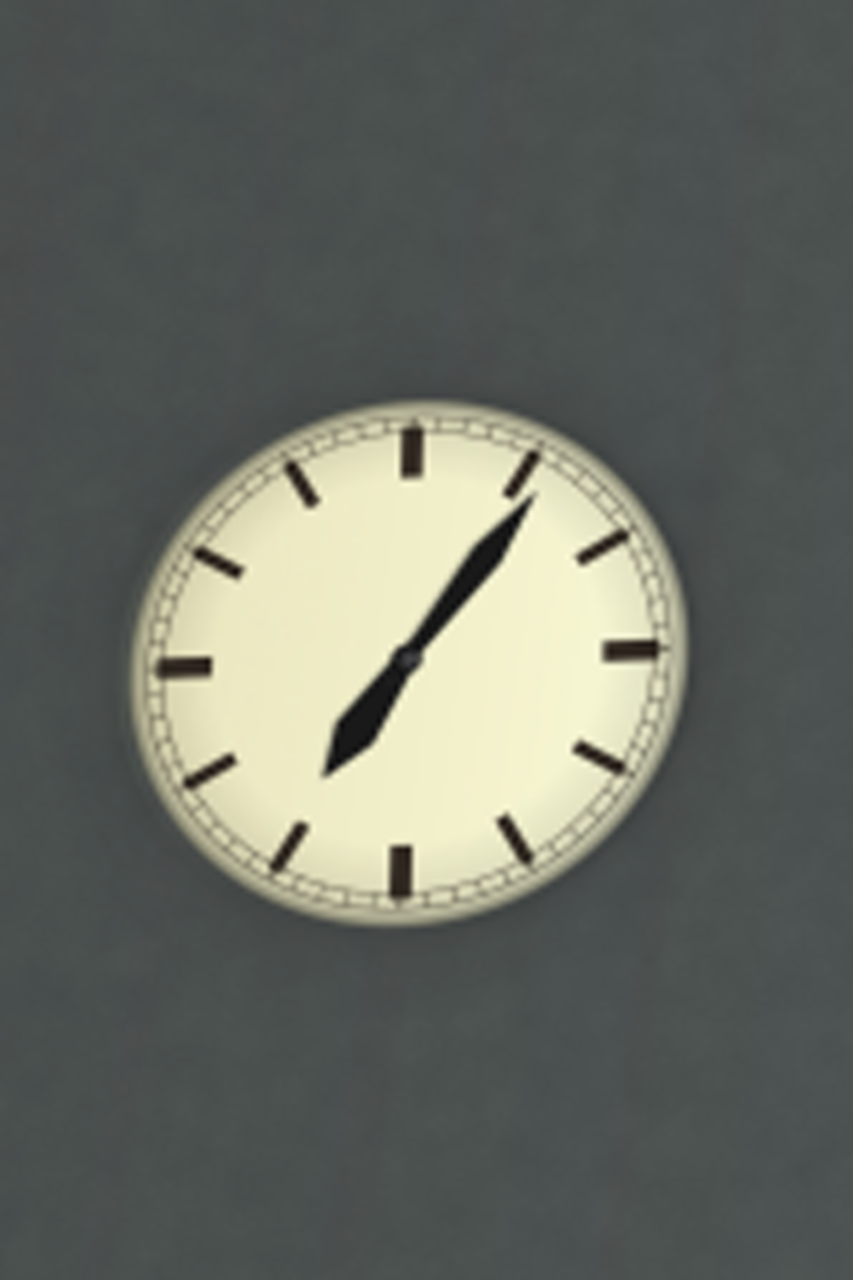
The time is 7:06
